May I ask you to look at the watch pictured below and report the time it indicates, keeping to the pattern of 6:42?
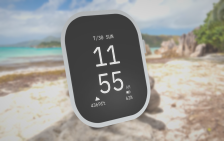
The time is 11:55
